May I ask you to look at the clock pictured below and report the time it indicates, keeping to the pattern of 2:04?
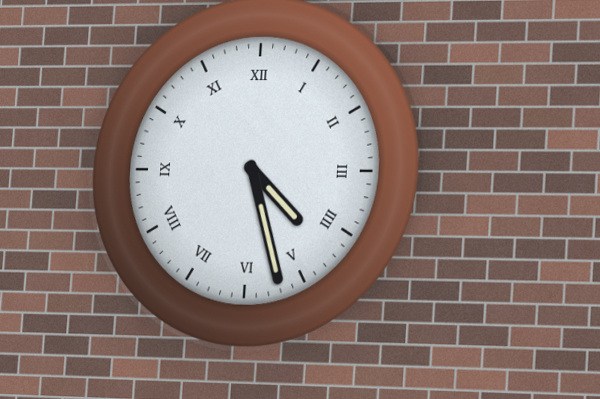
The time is 4:27
